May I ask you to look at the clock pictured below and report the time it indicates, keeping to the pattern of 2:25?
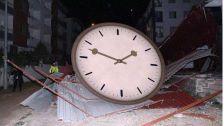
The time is 1:48
